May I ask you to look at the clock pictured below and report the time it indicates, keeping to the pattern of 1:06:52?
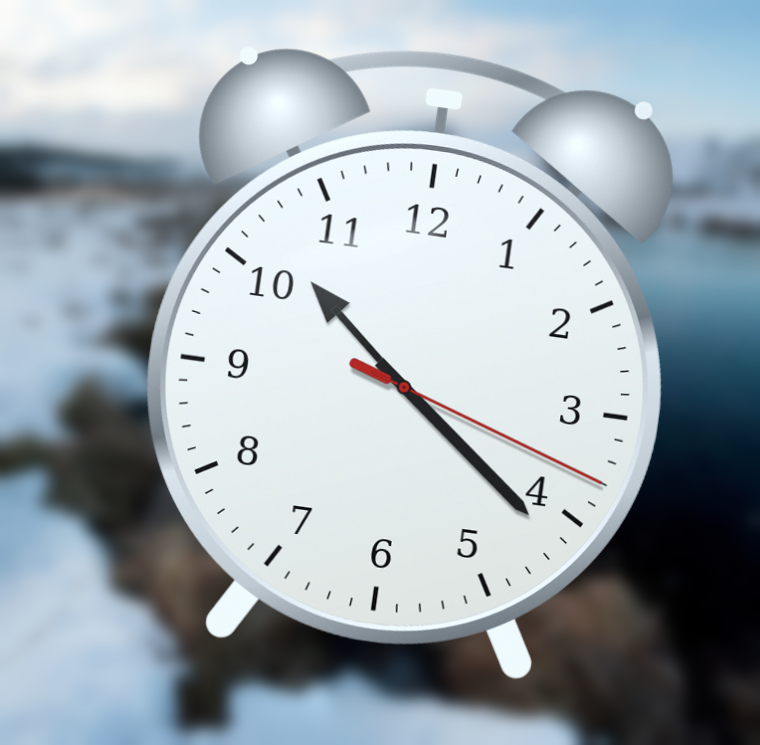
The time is 10:21:18
